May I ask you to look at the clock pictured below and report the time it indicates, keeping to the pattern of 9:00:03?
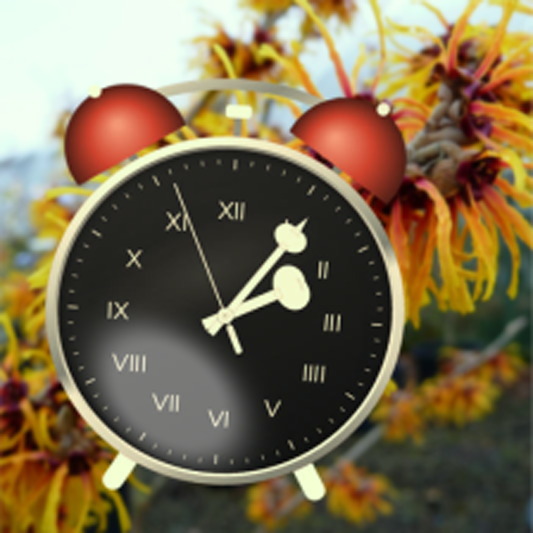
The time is 2:05:56
